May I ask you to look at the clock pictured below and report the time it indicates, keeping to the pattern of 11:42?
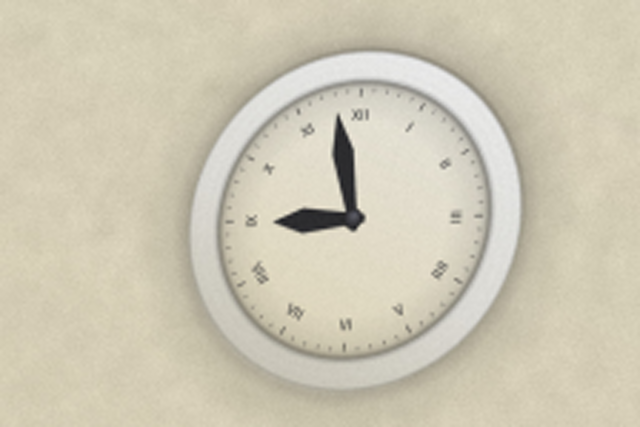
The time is 8:58
